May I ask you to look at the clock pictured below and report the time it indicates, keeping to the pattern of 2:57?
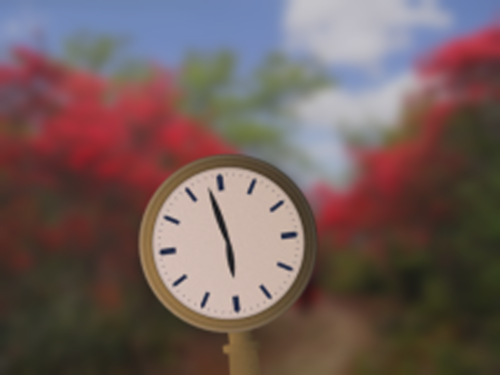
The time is 5:58
